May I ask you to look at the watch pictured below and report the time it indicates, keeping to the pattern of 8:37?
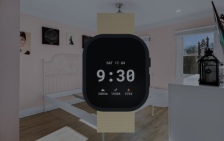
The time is 9:30
